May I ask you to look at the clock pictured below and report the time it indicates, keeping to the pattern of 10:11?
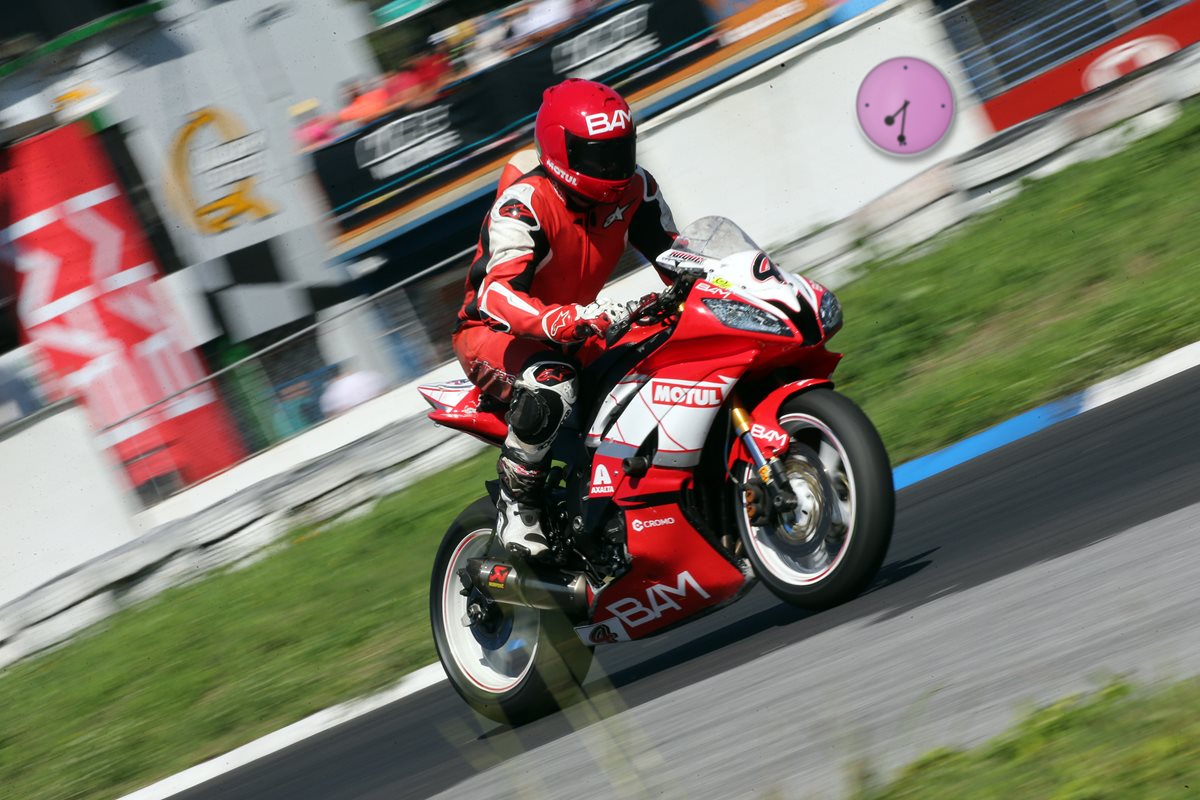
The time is 7:31
